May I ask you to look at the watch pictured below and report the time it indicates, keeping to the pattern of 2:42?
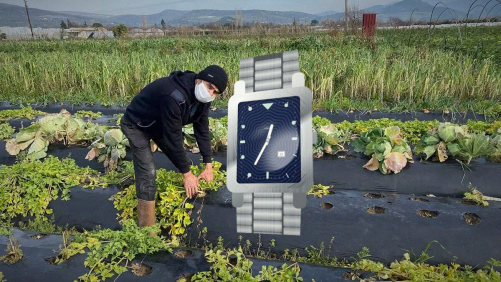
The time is 12:35
